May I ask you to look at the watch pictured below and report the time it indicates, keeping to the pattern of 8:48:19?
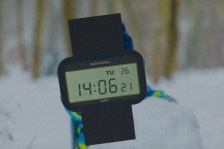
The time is 14:06:21
